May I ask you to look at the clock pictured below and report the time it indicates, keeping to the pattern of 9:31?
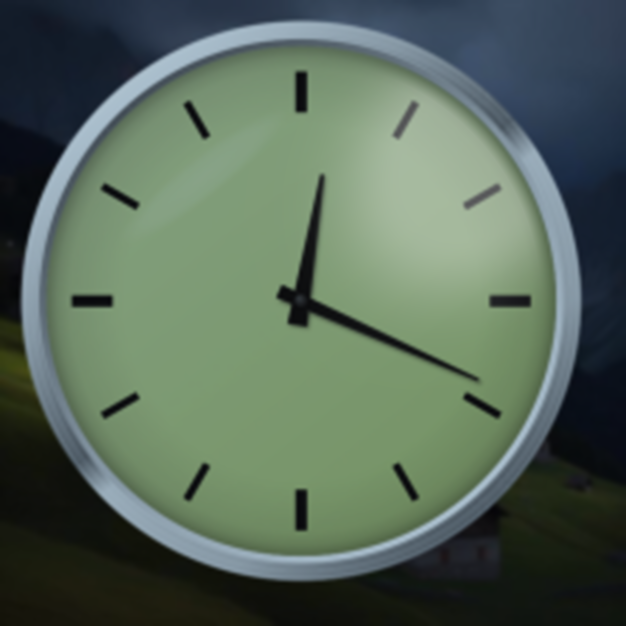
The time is 12:19
